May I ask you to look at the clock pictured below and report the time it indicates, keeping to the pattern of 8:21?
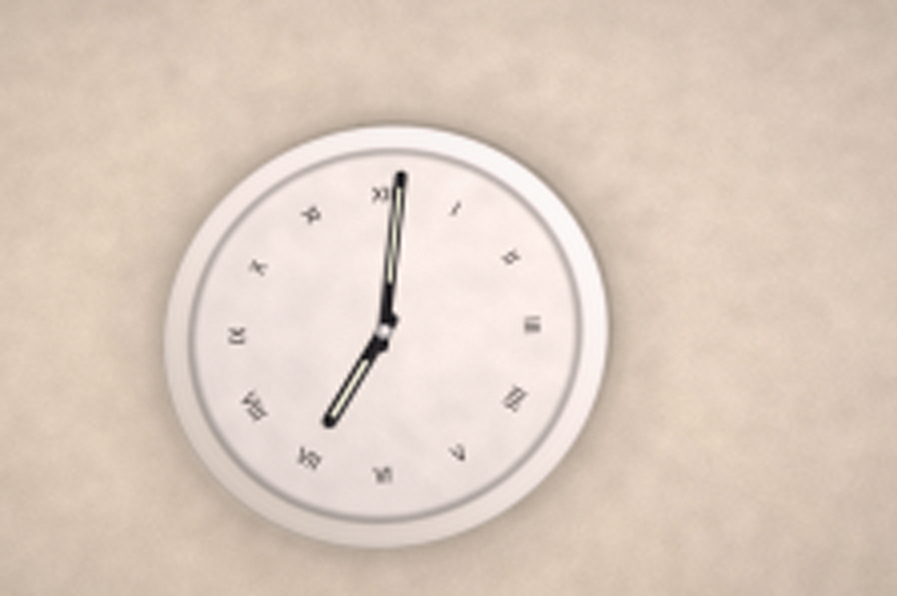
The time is 7:01
